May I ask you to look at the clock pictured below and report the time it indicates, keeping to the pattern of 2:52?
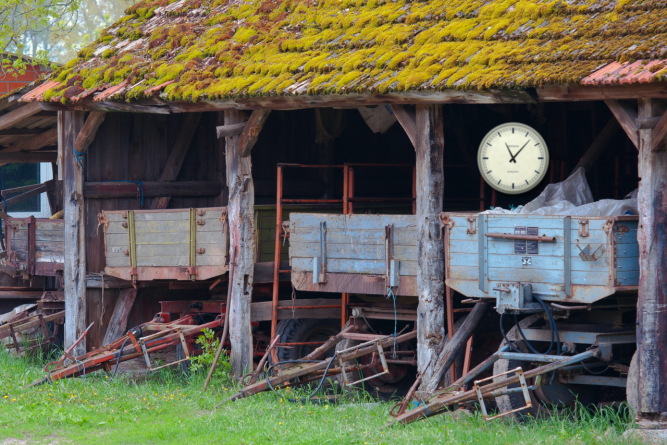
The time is 11:07
